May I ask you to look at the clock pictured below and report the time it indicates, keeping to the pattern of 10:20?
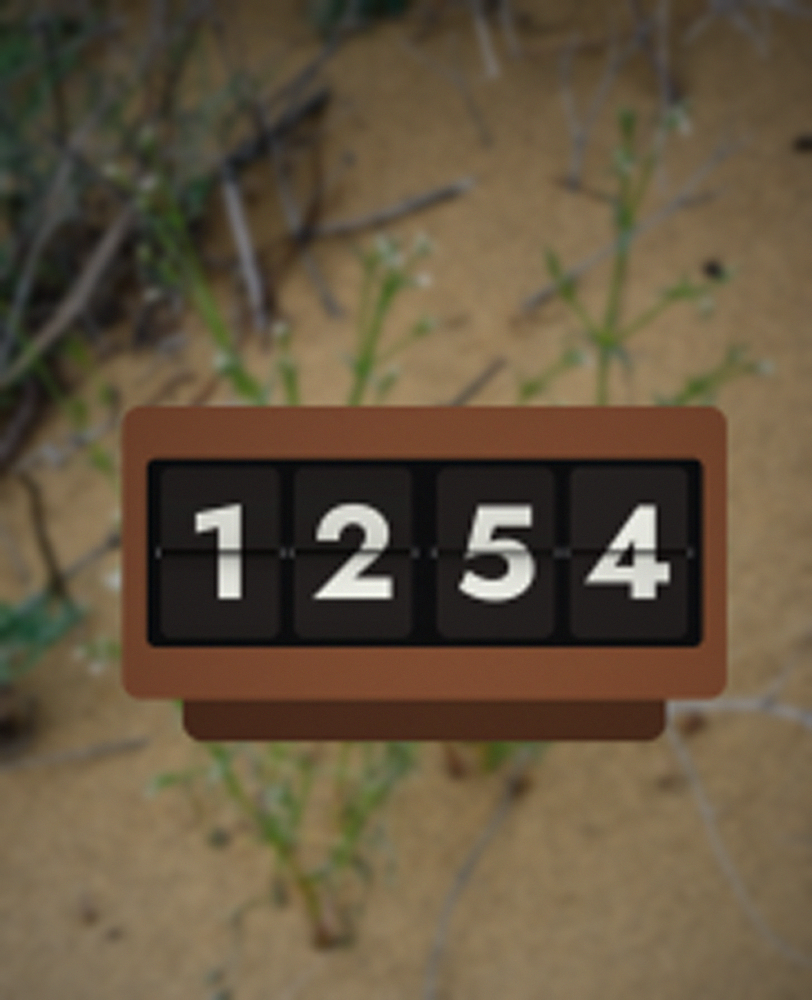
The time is 12:54
